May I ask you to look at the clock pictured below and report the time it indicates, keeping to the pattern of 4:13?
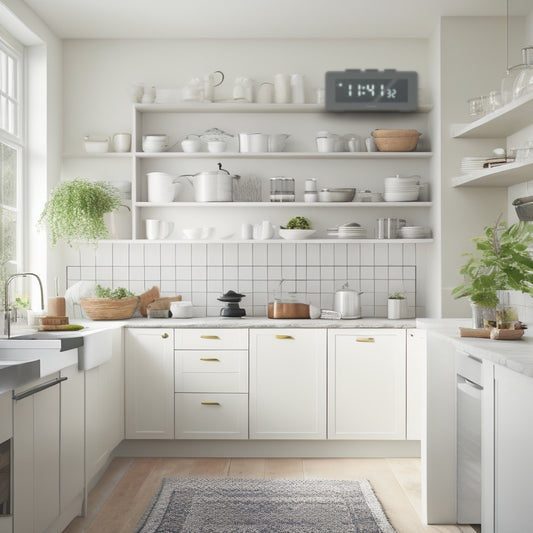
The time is 11:41
